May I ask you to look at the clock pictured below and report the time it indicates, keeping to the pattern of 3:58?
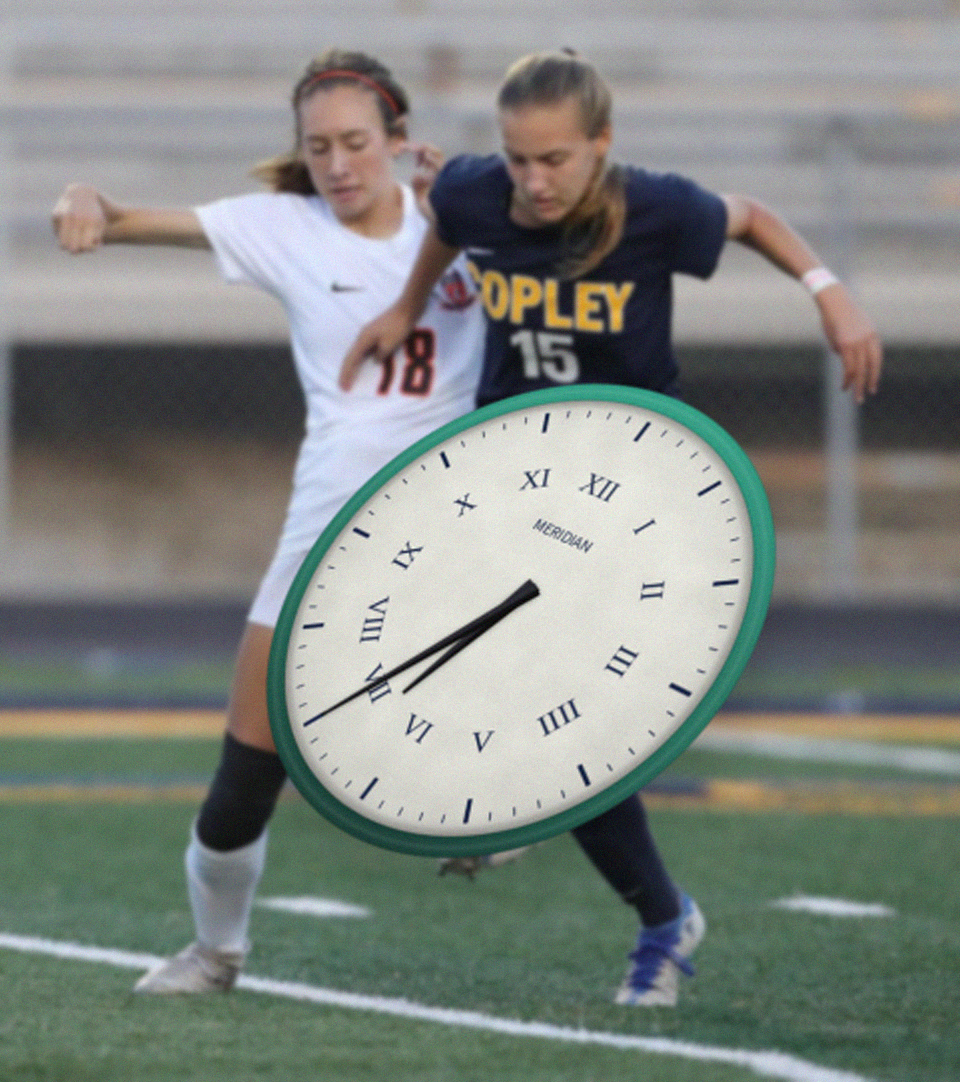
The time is 6:35
